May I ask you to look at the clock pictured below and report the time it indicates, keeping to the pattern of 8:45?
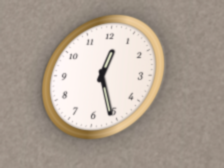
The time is 12:26
